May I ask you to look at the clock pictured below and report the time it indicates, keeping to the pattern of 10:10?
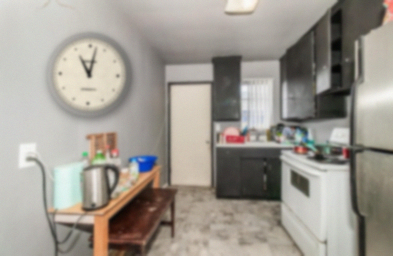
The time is 11:02
